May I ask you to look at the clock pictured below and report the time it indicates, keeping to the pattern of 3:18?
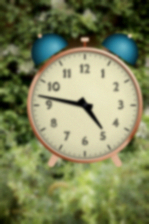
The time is 4:47
